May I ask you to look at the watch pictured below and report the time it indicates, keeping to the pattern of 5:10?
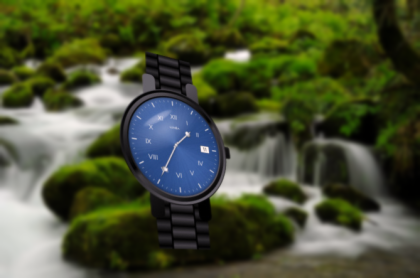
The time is 1:35
